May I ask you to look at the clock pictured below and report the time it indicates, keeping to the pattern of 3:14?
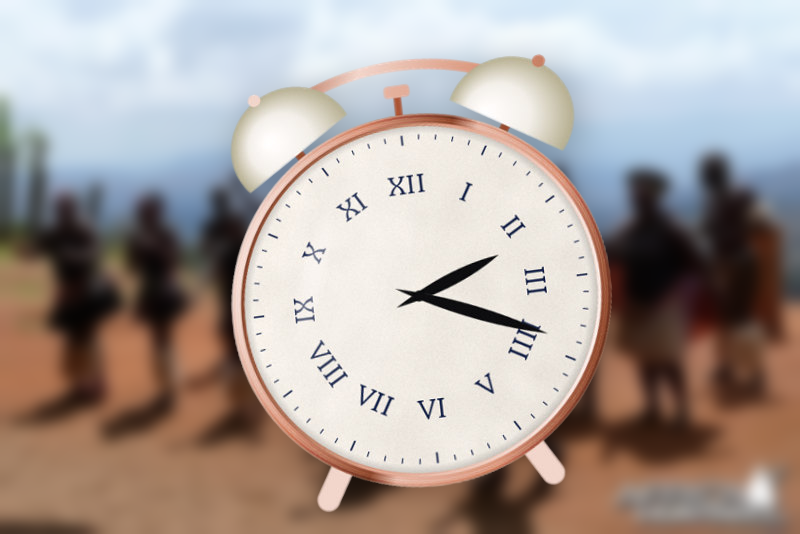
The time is 2:19
